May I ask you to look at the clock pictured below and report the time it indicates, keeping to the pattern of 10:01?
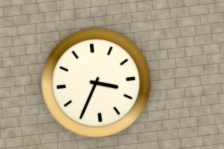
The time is 3:35
